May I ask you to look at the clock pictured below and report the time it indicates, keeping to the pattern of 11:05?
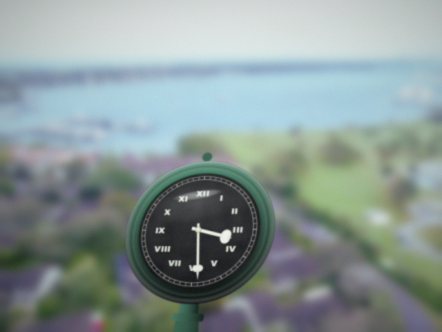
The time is 3:29
